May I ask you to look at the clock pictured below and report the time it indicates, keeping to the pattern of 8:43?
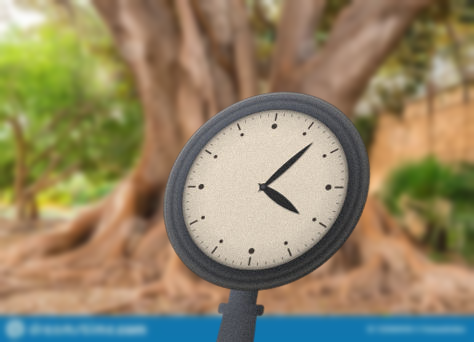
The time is 4:07
